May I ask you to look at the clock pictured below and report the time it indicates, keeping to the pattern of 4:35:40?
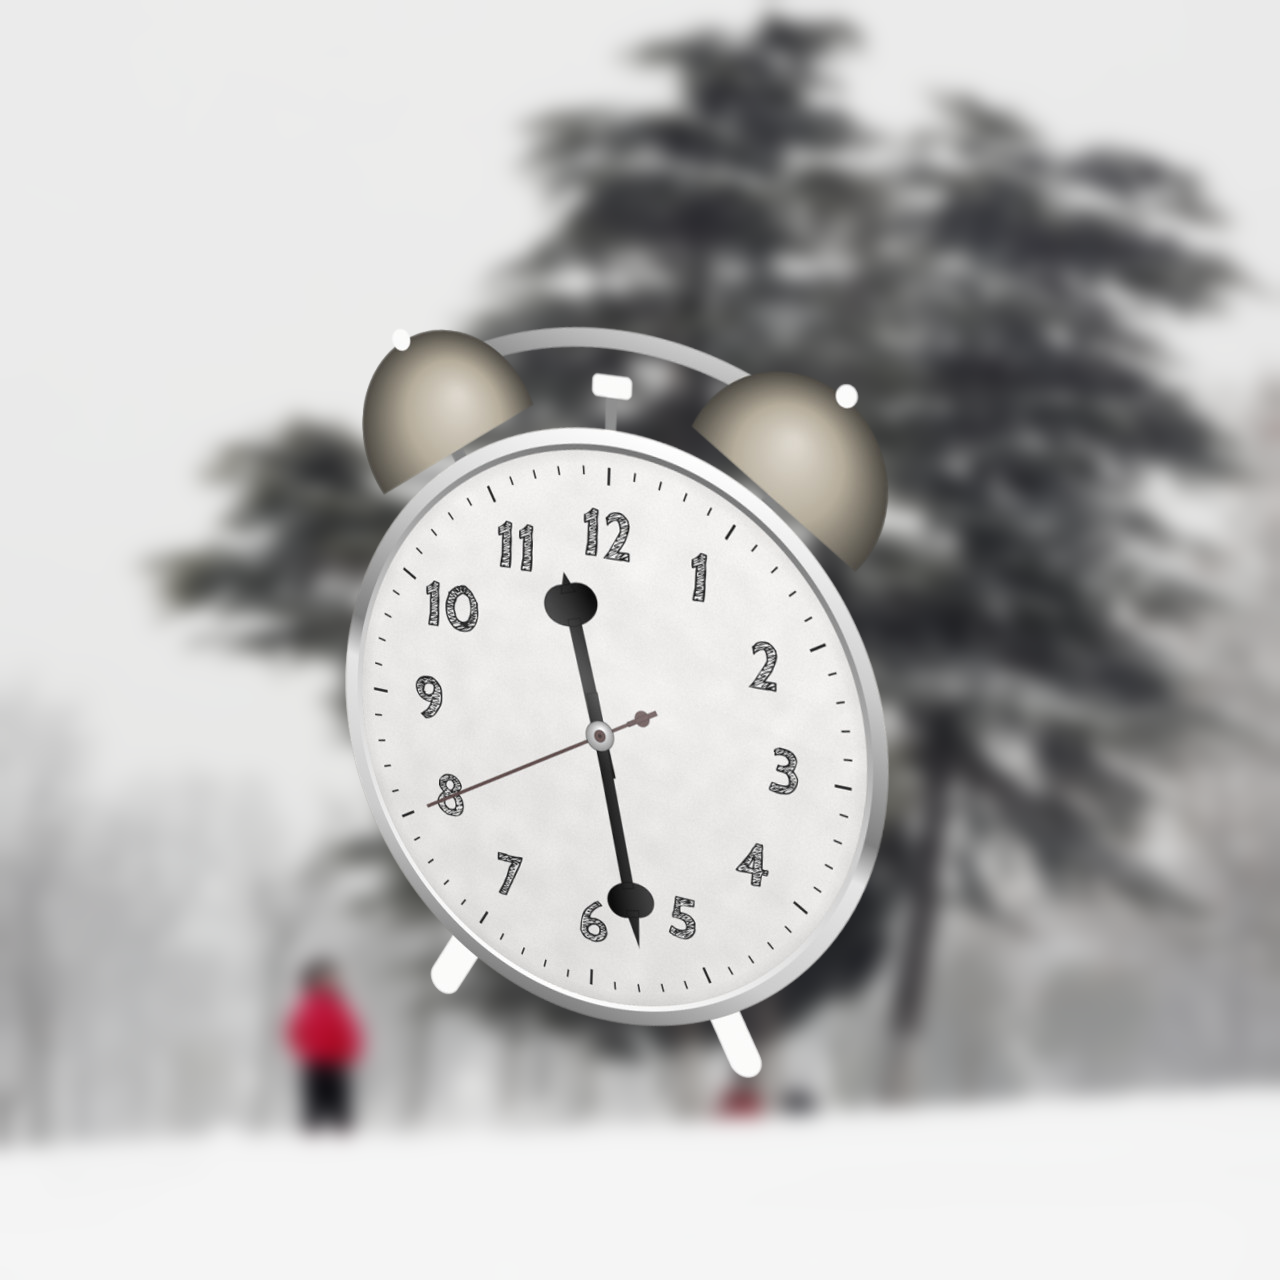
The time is 11:27:40
